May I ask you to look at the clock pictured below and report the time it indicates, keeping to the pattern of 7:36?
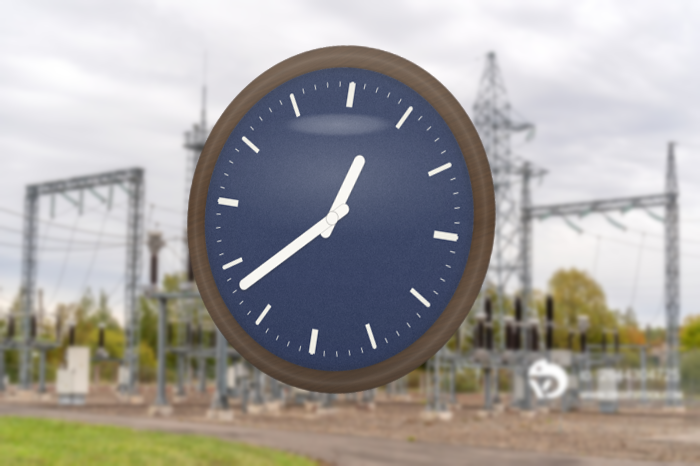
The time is 12:38
